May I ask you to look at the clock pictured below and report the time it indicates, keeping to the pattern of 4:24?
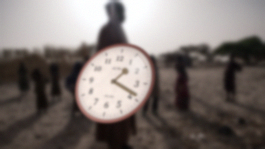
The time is 1:19
